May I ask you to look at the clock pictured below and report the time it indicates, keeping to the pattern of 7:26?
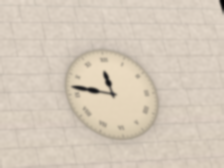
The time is 11:47
